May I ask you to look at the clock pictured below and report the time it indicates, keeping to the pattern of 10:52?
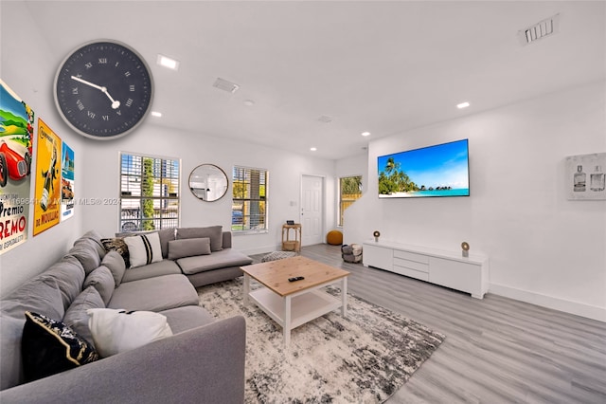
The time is 4:49
